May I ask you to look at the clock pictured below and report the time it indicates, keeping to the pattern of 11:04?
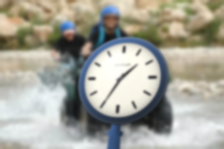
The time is 1:35
